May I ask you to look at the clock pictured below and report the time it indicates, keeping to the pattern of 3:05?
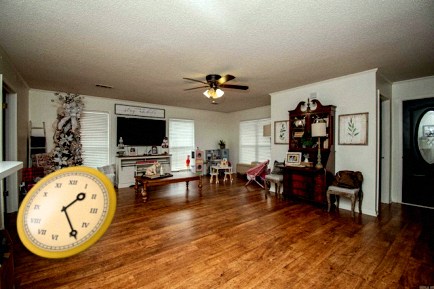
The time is 1:24
